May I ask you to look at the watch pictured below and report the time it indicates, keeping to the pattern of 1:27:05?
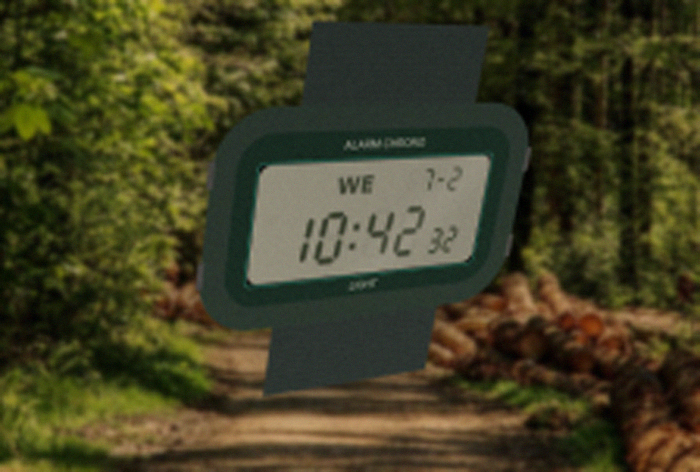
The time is 10:42:32
